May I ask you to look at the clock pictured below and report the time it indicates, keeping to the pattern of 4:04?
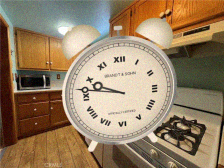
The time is 9:47
